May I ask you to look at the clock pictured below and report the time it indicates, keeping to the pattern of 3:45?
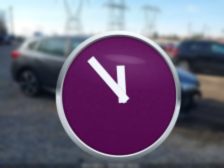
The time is 11:53
